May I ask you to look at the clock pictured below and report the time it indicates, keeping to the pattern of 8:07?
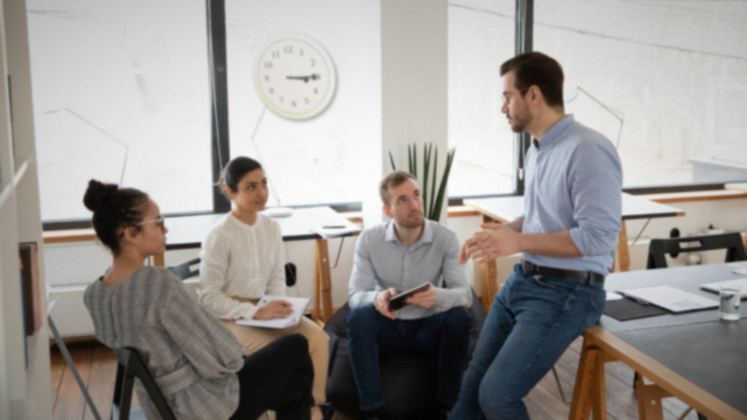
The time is 3:15
